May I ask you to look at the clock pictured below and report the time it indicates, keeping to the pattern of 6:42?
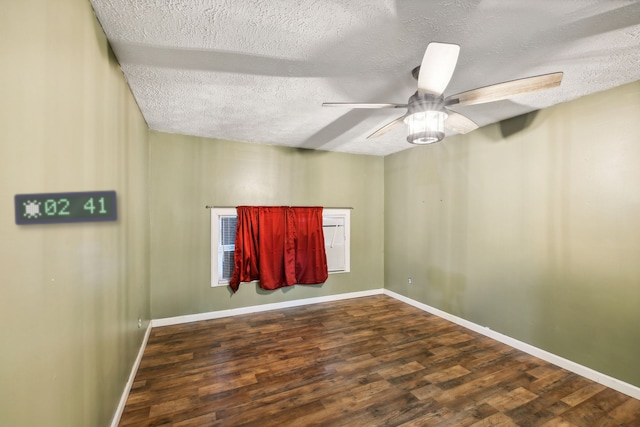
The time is 2:41
